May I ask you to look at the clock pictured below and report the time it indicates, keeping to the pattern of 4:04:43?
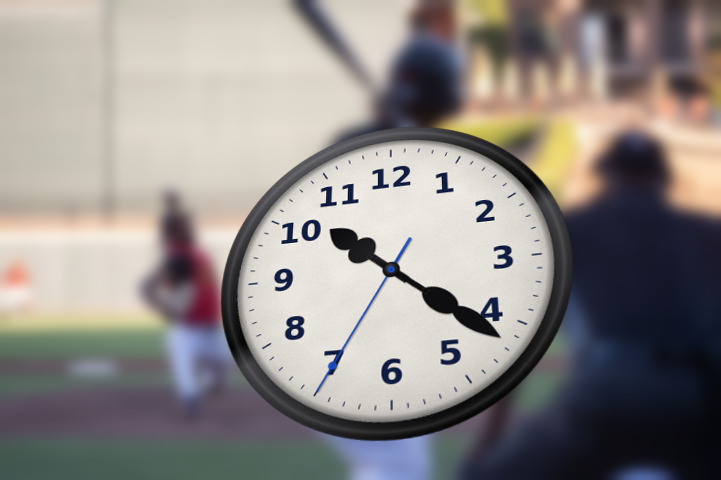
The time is 10:21:35
